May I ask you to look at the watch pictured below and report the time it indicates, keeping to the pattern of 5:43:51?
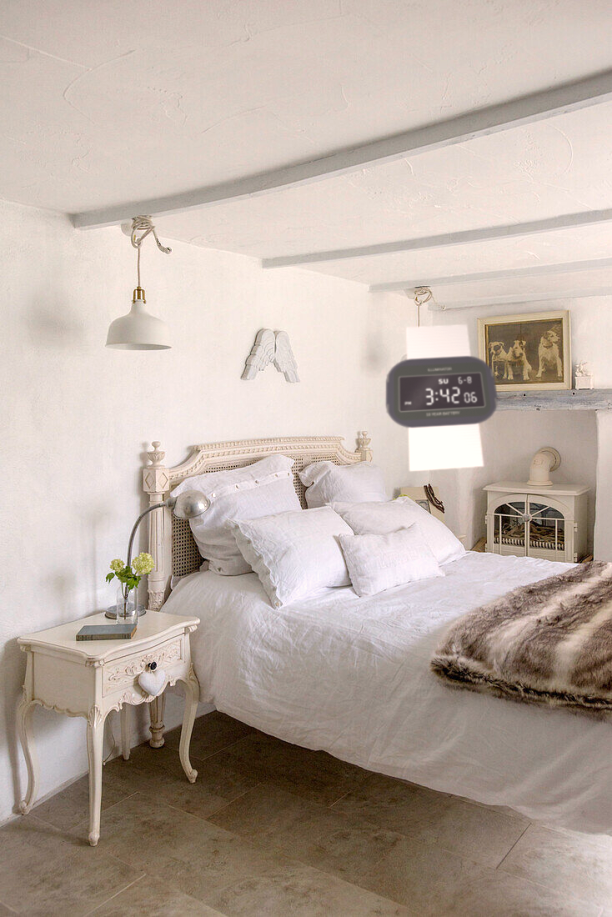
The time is 3:42:06
